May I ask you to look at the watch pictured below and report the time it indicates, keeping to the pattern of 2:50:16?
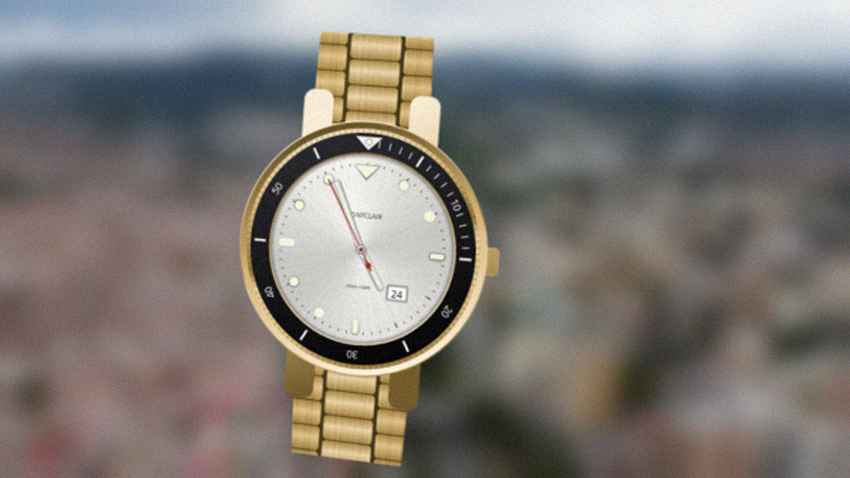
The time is 4:55:55
